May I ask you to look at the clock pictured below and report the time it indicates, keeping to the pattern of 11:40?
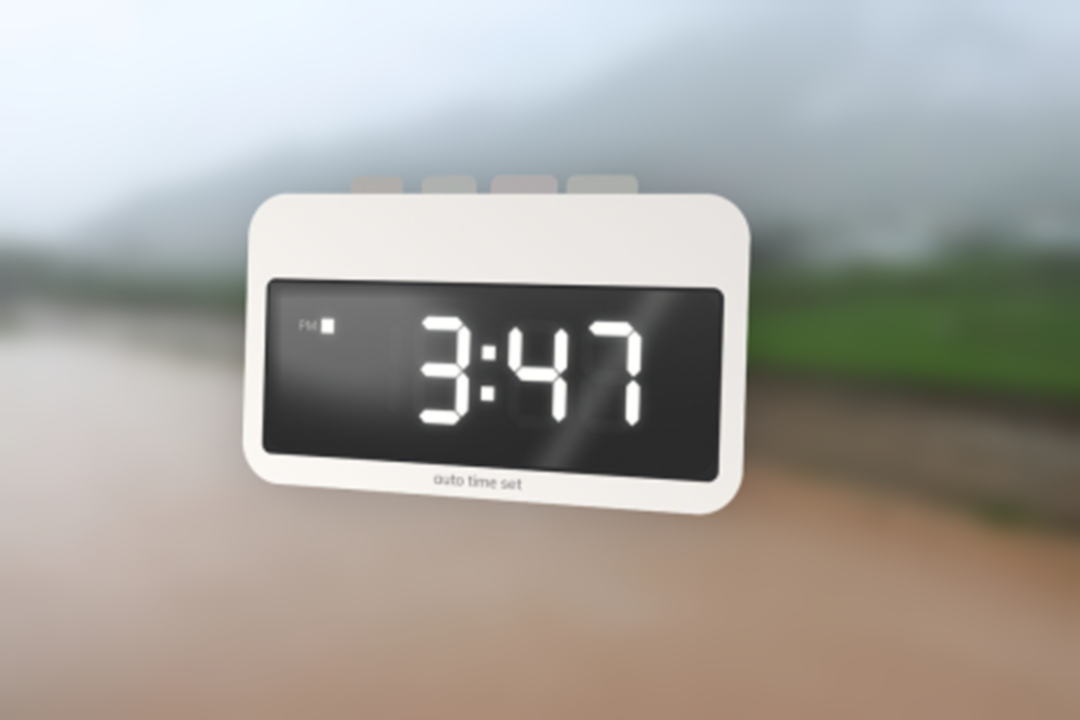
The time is 3:47
